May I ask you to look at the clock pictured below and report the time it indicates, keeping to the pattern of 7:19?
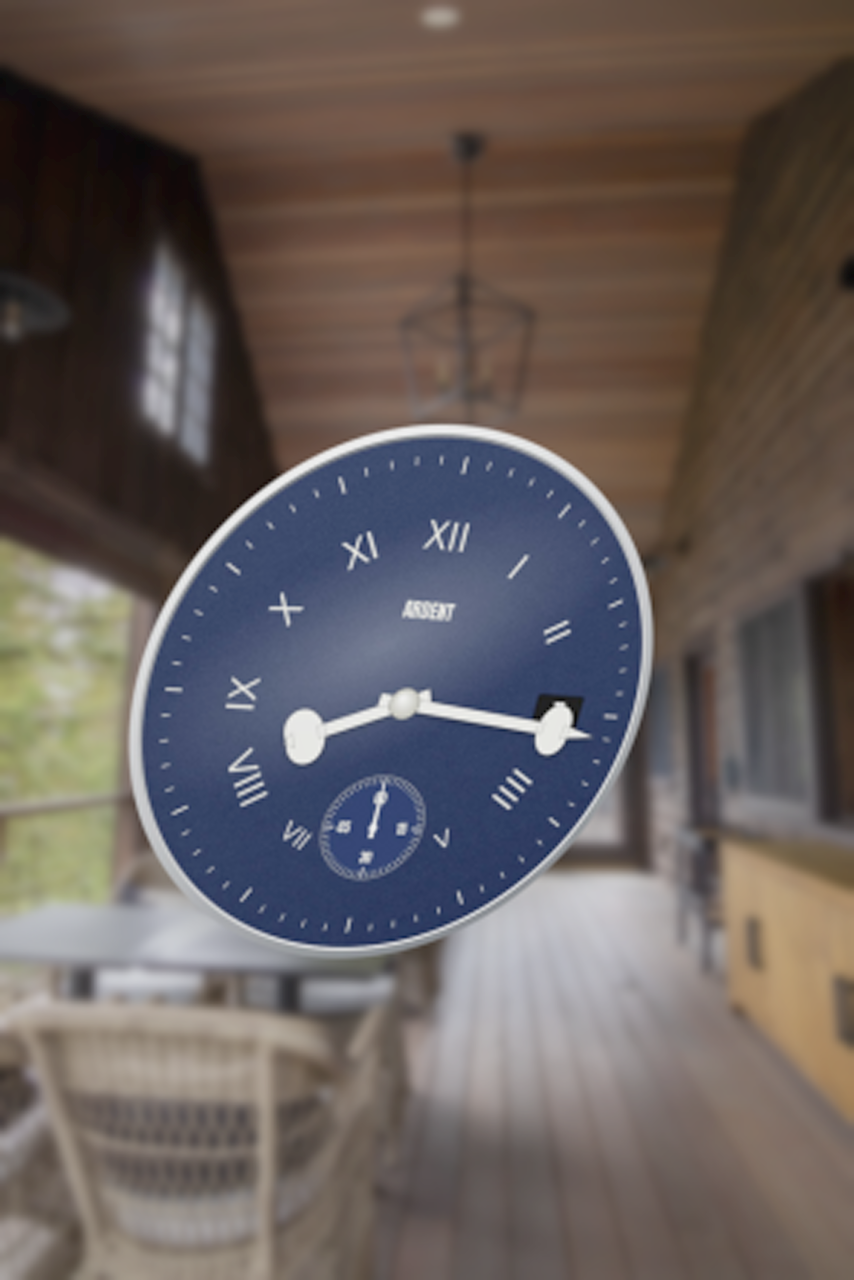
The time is 8:16
